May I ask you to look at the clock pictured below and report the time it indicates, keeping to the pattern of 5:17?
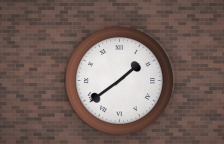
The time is 1:39
